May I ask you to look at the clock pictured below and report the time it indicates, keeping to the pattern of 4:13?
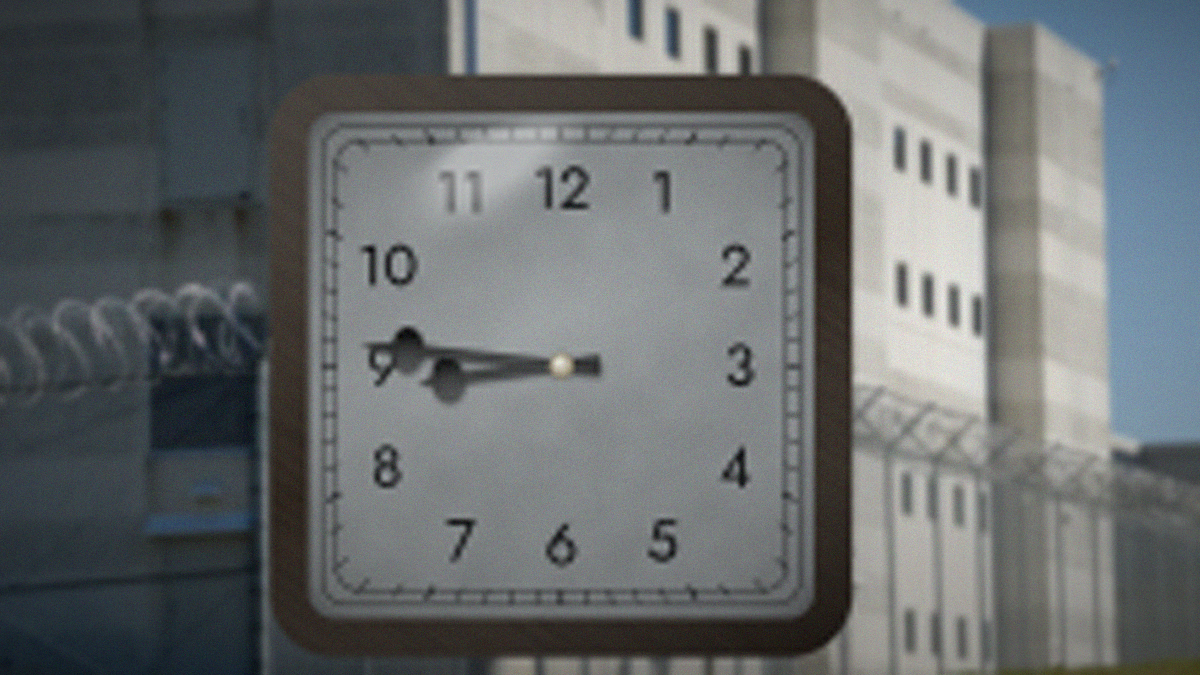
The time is 8:46
